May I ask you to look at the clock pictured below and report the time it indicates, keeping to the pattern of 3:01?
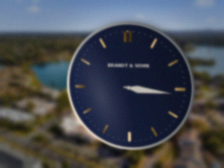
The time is 3:16
